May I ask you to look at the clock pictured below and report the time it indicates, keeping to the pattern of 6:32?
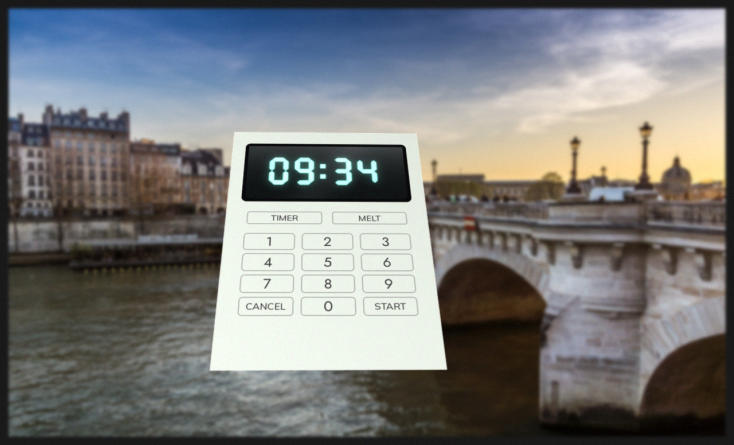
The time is 9:34
